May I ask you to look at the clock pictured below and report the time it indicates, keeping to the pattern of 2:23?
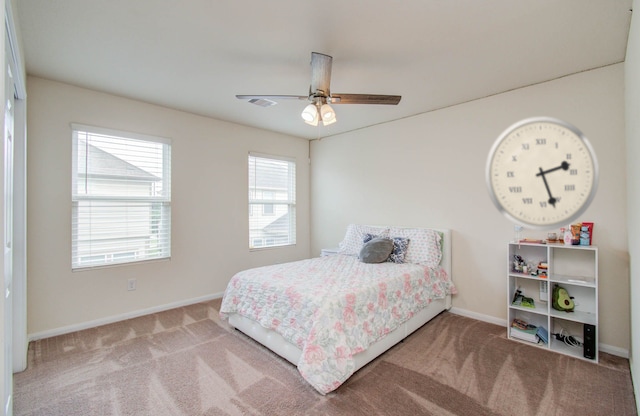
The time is 2:27
